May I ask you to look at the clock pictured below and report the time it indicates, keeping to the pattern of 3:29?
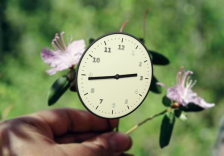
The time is 2:44
